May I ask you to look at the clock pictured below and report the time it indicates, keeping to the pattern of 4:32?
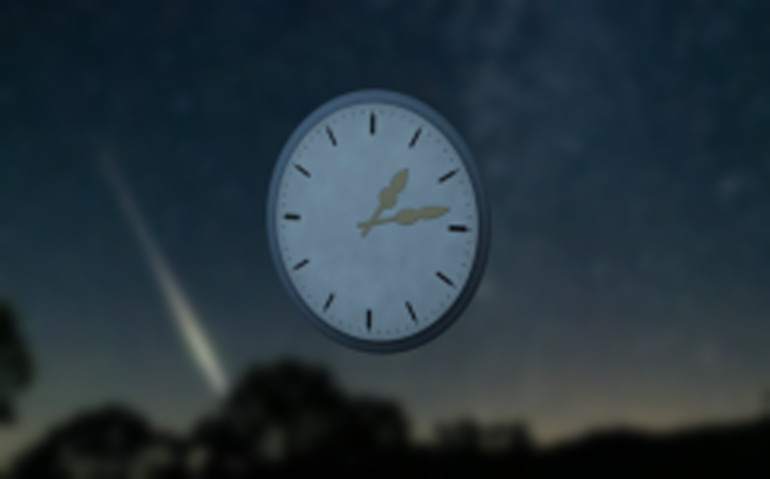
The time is 1:13
